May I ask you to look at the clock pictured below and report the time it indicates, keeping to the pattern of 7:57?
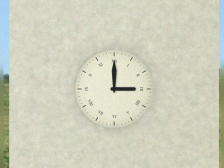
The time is 3:00
